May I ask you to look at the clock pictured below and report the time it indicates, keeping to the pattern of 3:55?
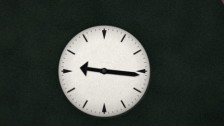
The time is 9:16
